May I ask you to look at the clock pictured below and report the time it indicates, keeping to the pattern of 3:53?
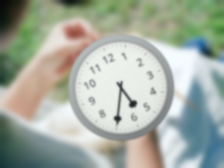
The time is 5:35
